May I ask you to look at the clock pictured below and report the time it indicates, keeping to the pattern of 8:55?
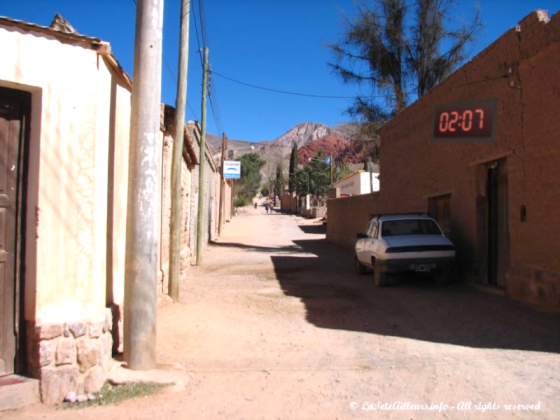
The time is 2:07
